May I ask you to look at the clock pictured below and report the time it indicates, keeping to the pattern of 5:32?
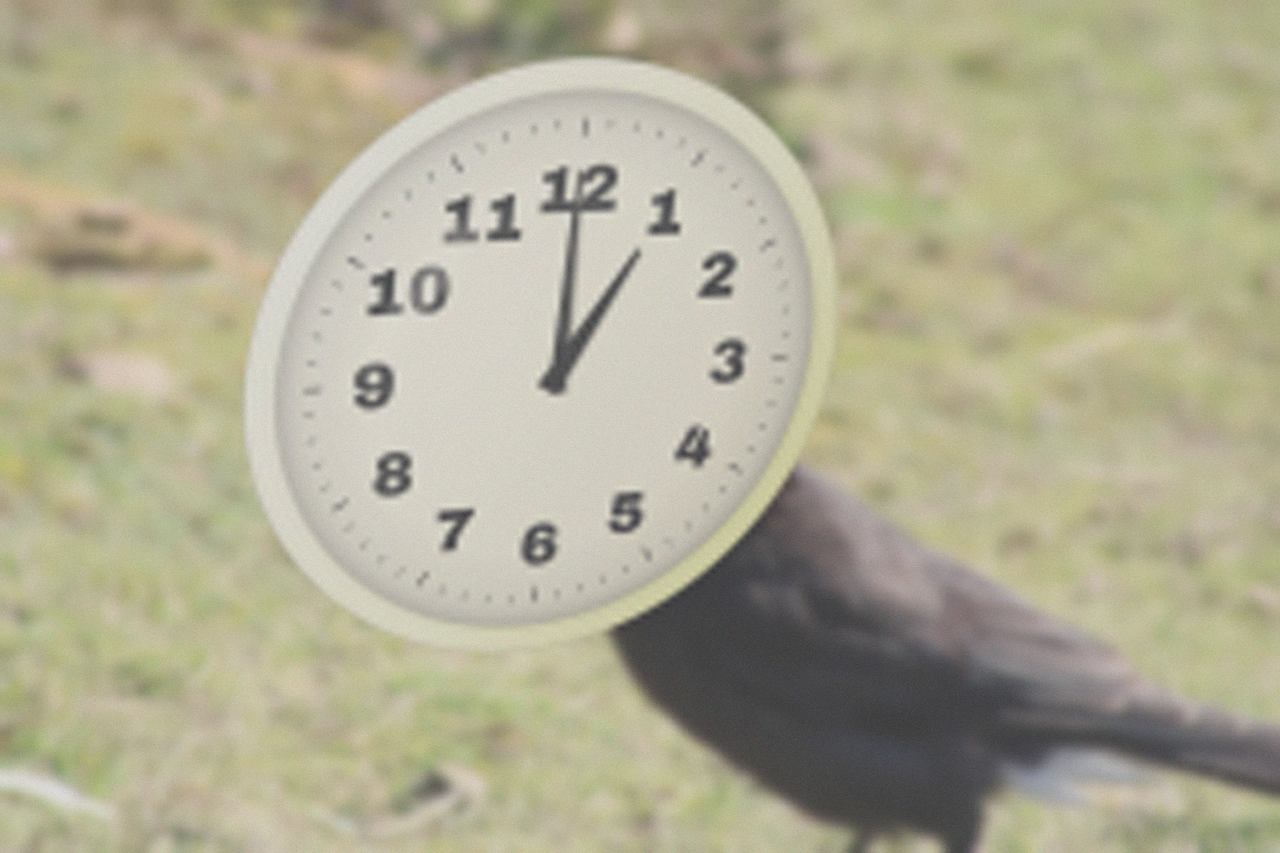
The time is 1:00
